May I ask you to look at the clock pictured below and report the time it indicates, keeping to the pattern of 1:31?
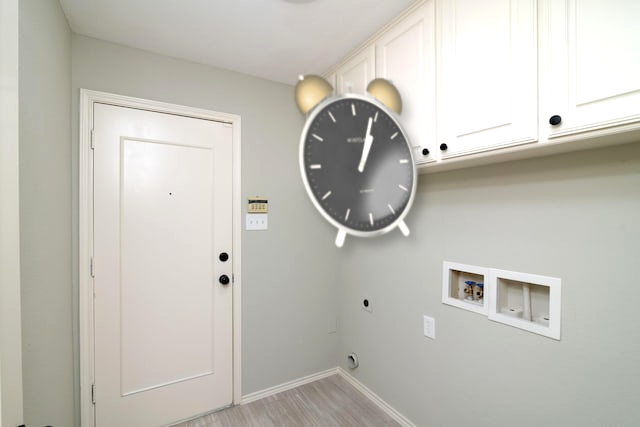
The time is 1:04
